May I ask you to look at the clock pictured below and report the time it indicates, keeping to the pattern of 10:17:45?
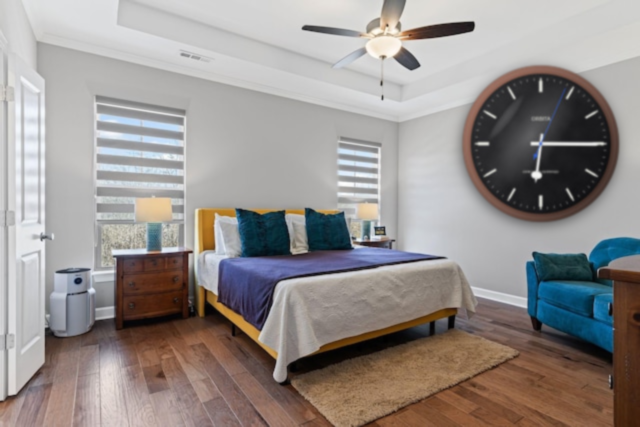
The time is 6:15:04
